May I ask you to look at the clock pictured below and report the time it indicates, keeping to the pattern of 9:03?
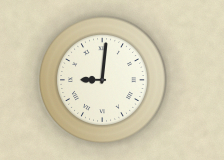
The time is 9:01
